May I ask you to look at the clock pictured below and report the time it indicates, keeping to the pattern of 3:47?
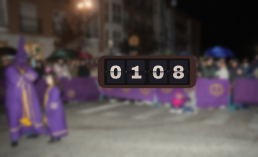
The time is 1:08
